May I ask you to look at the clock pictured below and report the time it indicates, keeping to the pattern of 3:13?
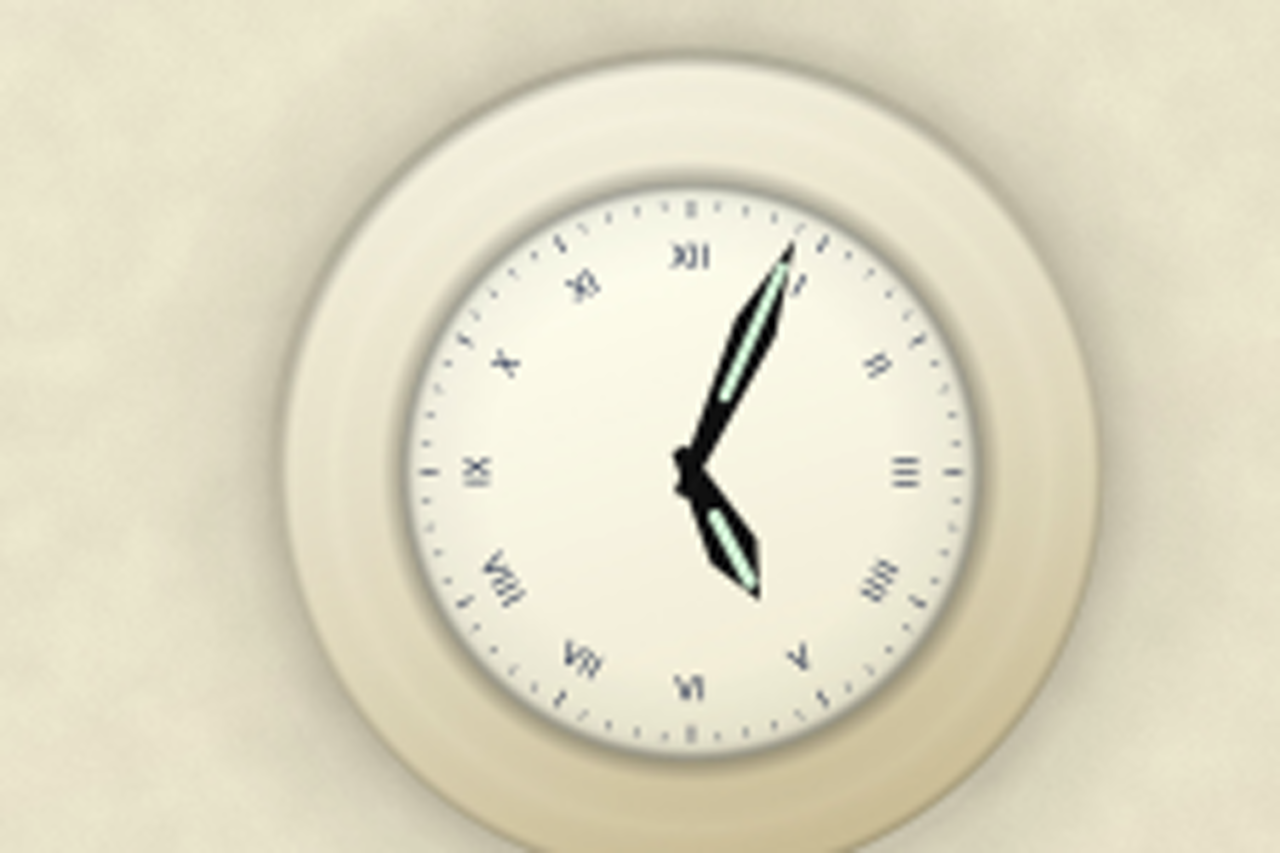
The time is 5:04
